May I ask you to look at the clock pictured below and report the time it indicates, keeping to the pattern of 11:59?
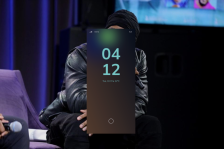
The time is 4:12
